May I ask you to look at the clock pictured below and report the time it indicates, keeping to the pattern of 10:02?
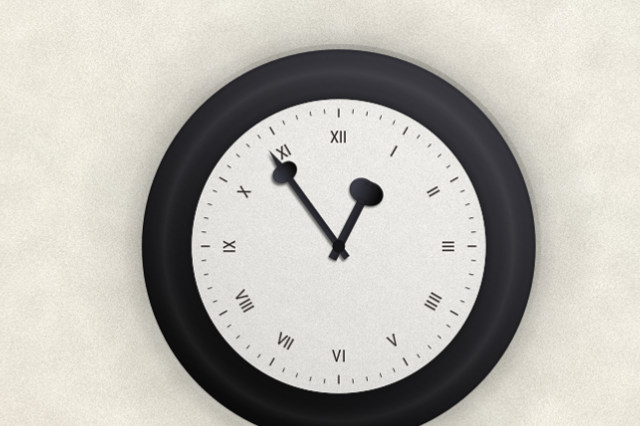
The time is 12:54
